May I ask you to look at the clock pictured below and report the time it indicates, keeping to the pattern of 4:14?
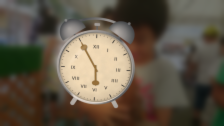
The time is 5:55
